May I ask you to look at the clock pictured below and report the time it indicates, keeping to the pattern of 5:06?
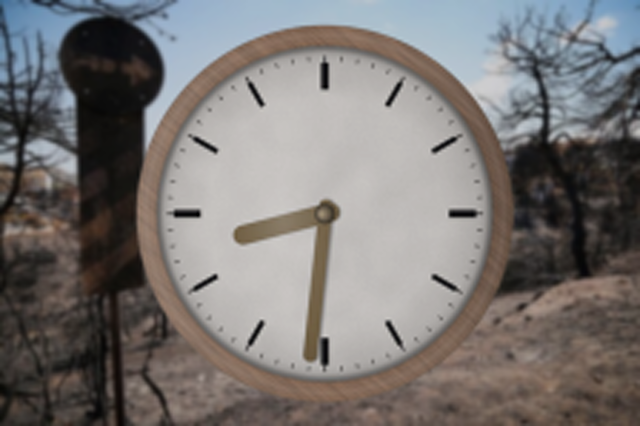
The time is 8:31
